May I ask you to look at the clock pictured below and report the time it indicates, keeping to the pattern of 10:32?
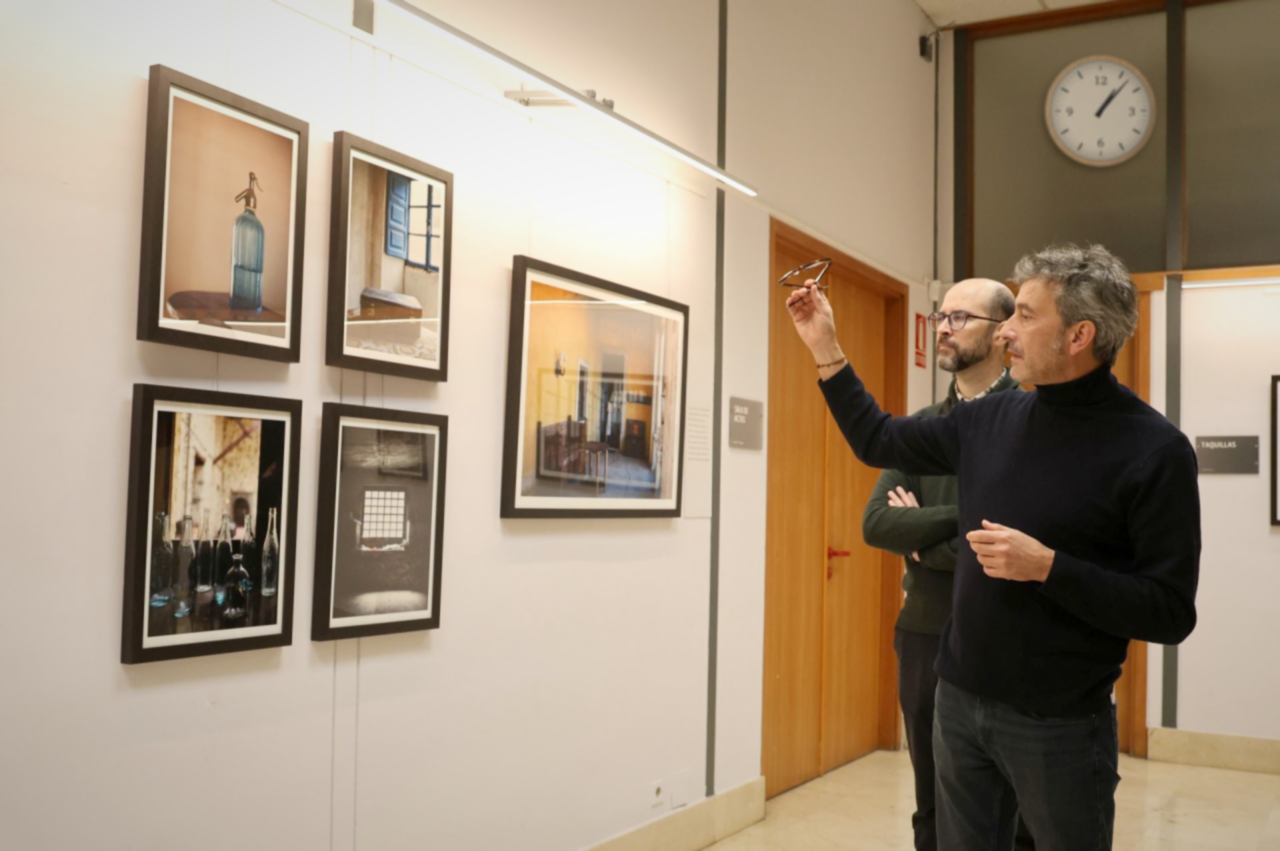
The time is 1:07
